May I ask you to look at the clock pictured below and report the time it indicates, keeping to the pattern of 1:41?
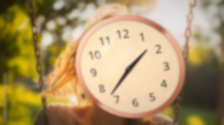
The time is 1:37
